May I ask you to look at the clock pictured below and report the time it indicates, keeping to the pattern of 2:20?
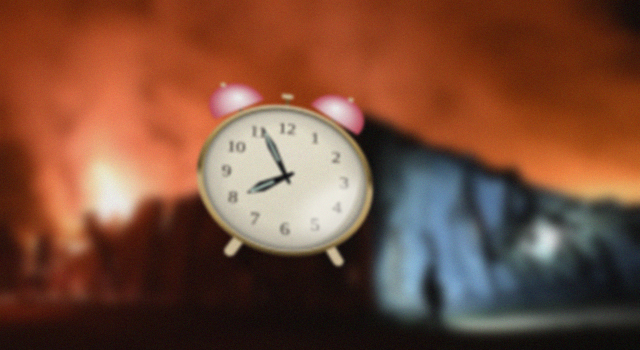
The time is 7:56
